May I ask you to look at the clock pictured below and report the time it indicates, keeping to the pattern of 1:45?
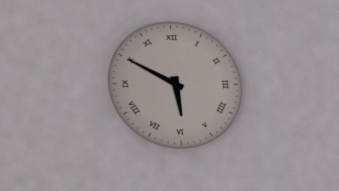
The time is 5:50
